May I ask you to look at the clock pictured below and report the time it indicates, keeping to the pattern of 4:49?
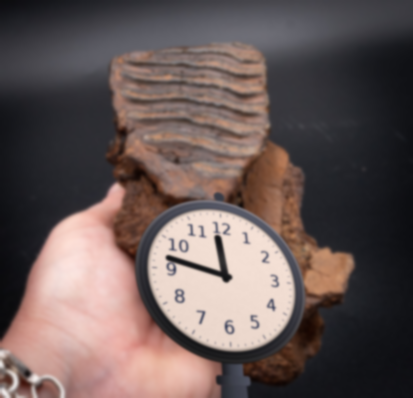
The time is 11:47
